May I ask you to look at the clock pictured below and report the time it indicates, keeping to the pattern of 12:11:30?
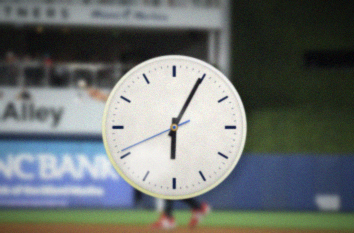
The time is 6:04:41
